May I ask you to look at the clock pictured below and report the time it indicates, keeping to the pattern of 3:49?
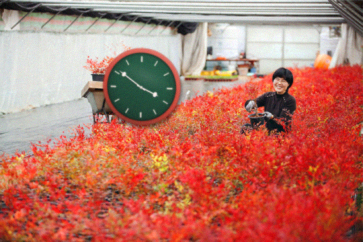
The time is 3:51
